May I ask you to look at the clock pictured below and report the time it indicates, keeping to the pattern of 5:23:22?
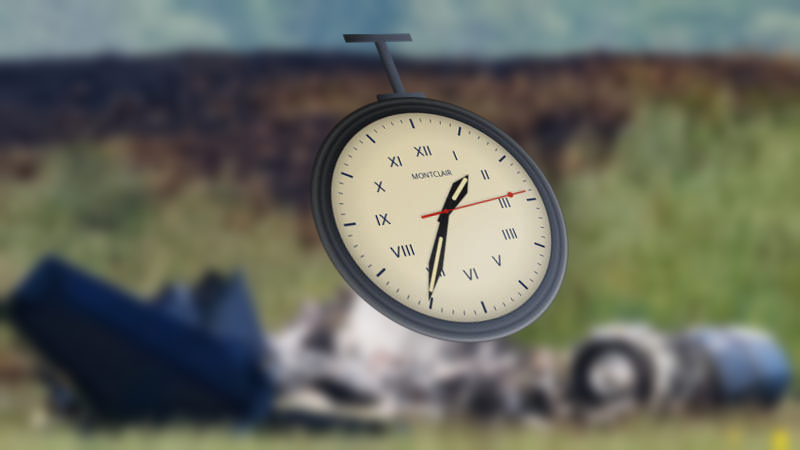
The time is 1:35:14
